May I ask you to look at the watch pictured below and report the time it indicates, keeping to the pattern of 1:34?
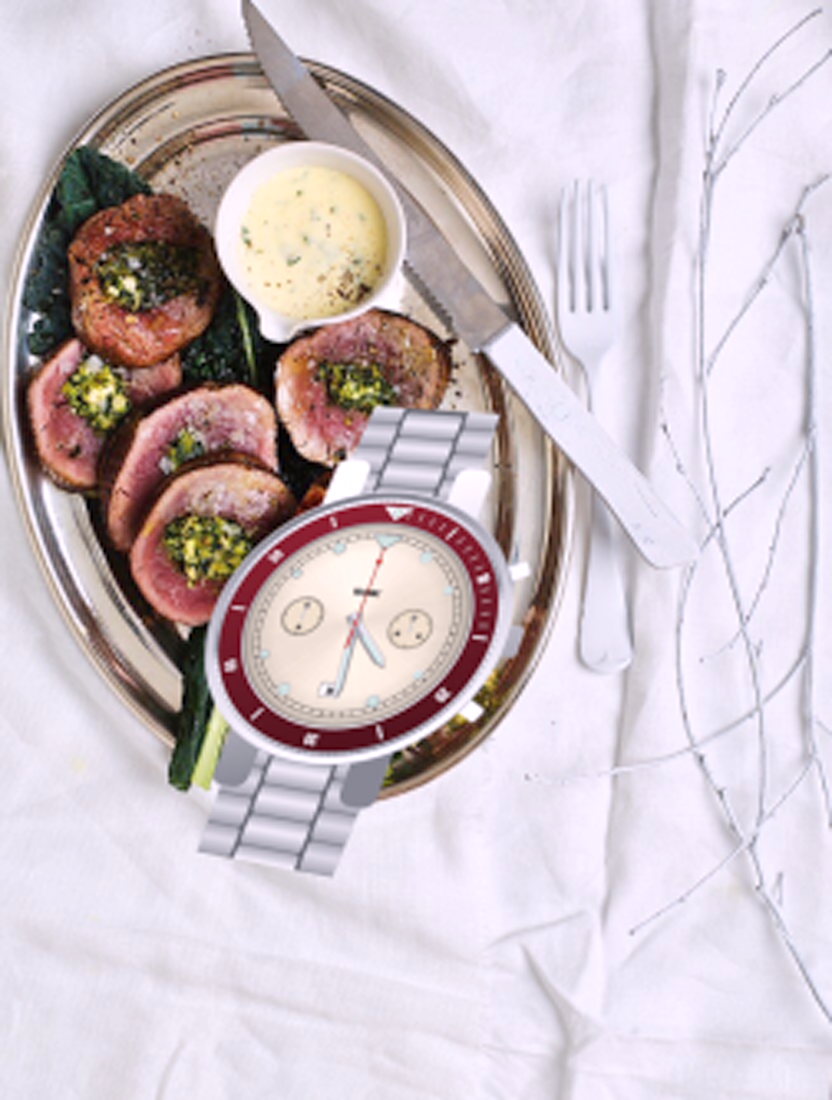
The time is 4:29
